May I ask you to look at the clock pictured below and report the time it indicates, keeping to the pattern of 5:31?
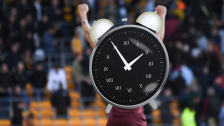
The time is 1:55
